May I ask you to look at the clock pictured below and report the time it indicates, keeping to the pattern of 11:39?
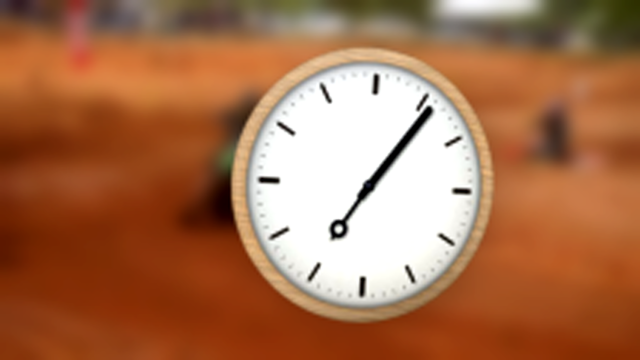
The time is 7:06
